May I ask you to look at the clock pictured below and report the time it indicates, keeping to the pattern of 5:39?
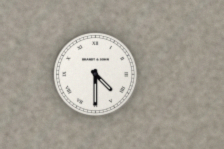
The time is 4:30
